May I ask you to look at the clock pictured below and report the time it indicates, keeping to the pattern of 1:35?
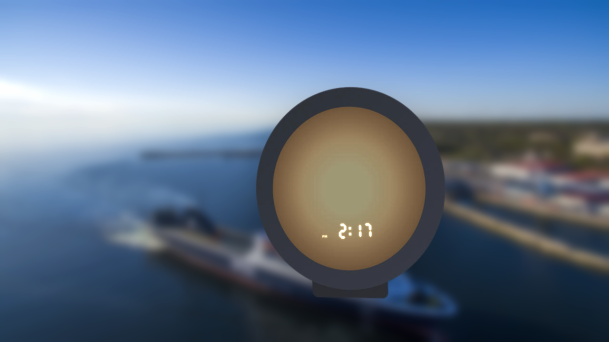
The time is 2:17
